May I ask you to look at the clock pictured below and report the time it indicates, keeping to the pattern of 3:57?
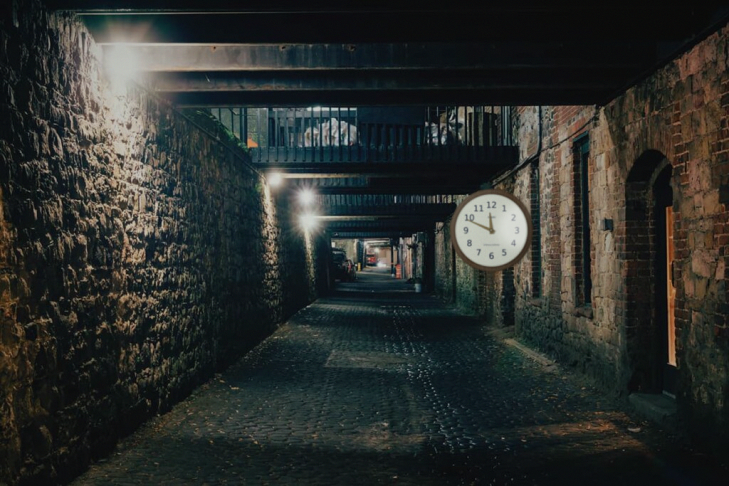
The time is 11:49
